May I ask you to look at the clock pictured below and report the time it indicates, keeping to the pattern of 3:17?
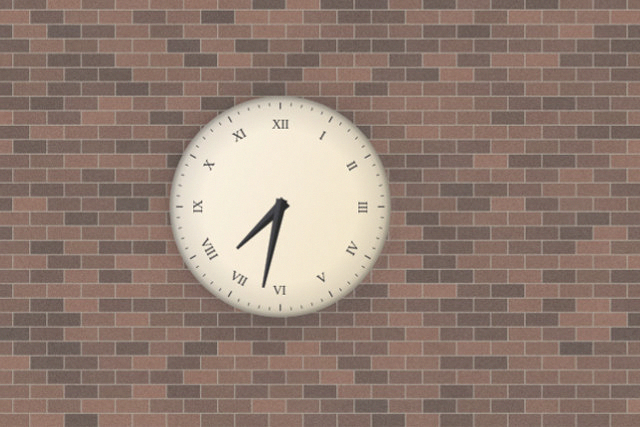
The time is 7:32
